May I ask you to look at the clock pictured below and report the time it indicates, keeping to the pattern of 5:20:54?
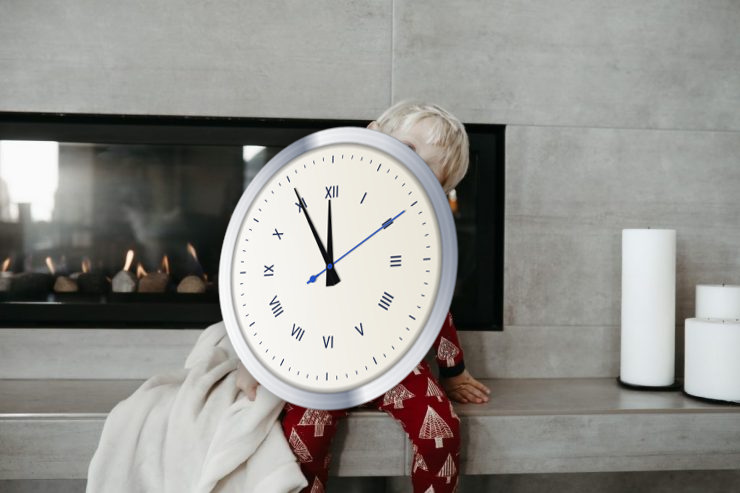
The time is 11:55:10
